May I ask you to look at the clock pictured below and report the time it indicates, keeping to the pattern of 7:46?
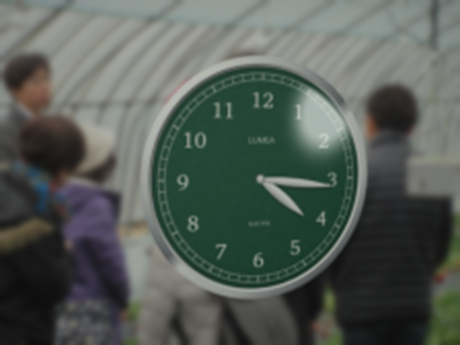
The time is 4:16
